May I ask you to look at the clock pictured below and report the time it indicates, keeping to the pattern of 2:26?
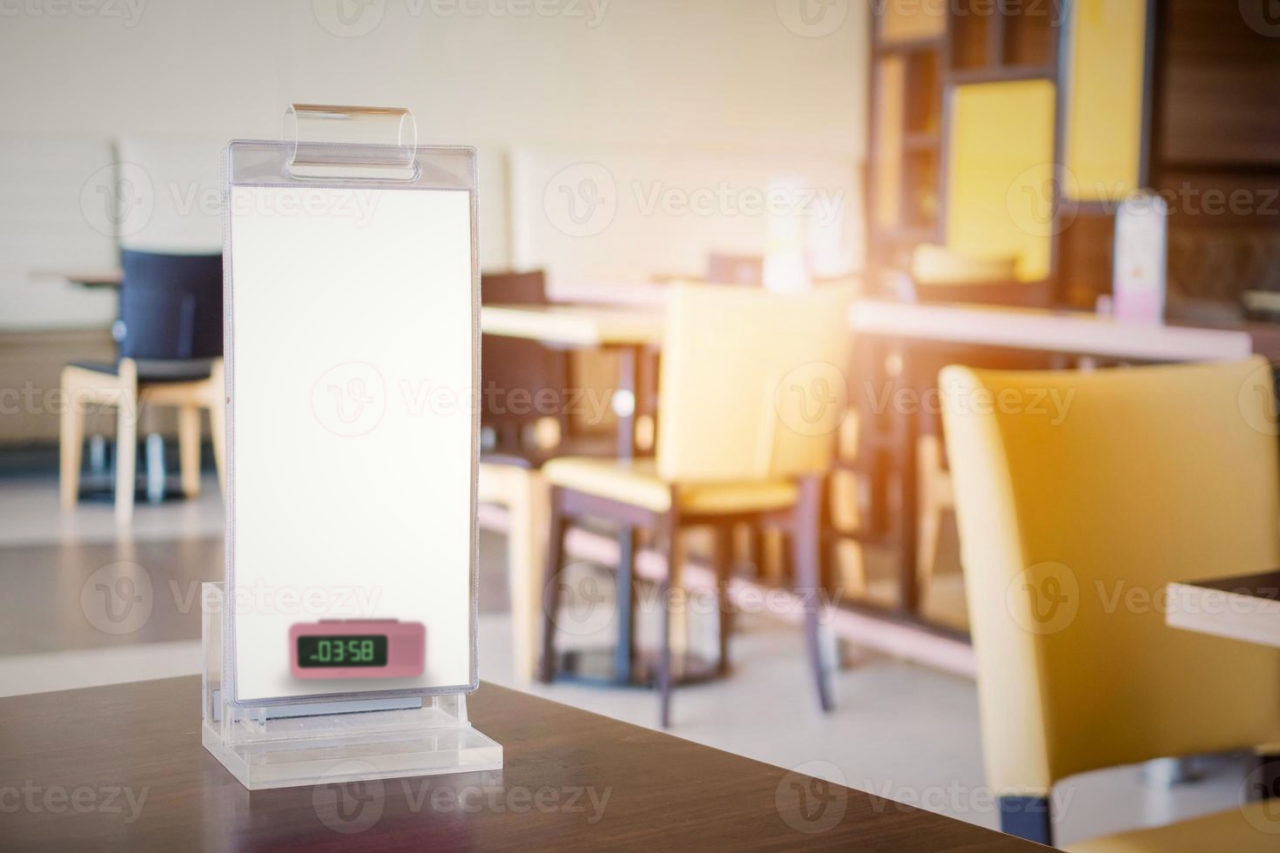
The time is 3:58
